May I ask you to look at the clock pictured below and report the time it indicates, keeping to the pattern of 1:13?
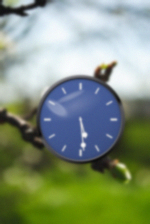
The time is 5:29
